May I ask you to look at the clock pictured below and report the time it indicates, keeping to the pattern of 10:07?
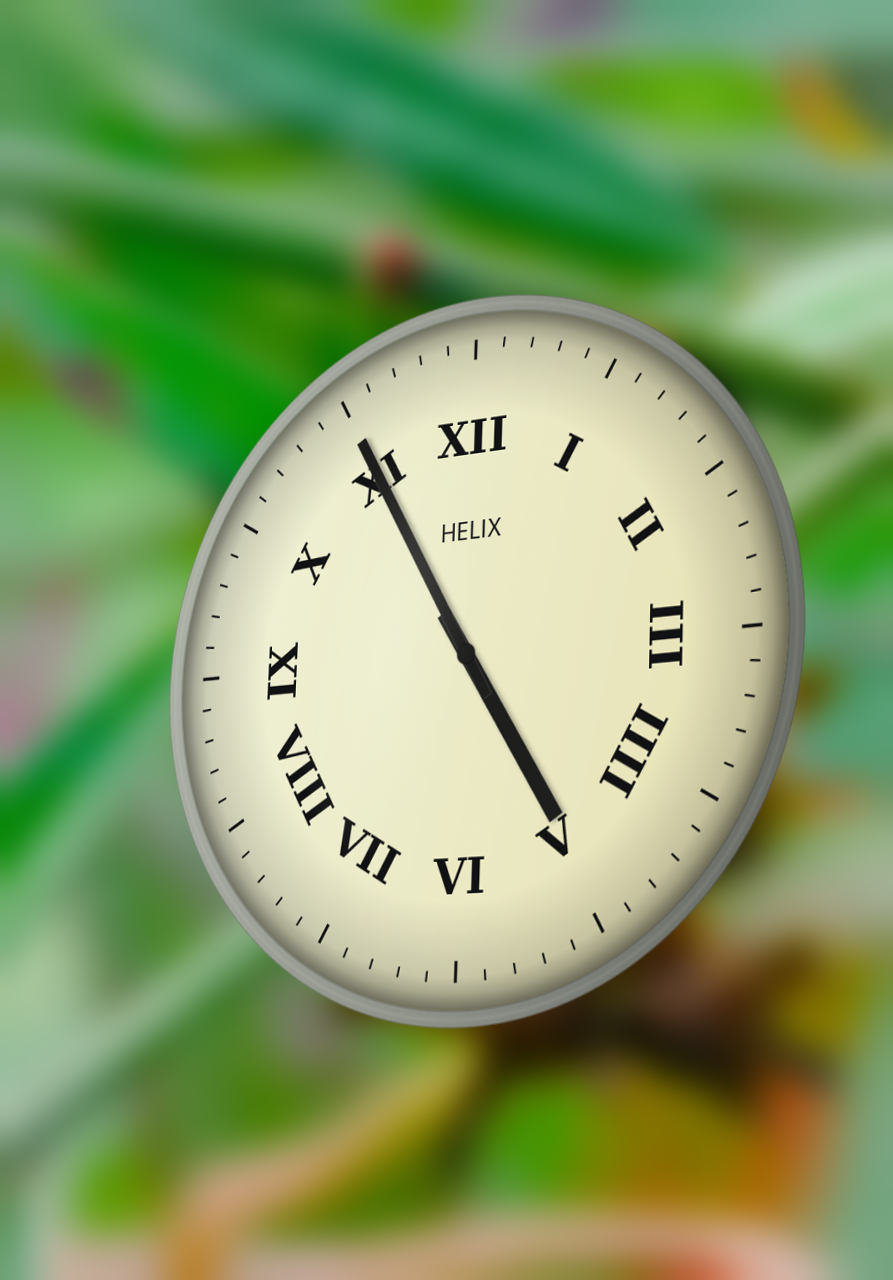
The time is 4:55
